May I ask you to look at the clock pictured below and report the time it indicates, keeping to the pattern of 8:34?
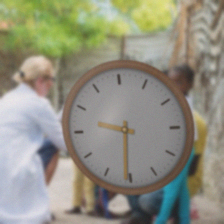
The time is 9:31
